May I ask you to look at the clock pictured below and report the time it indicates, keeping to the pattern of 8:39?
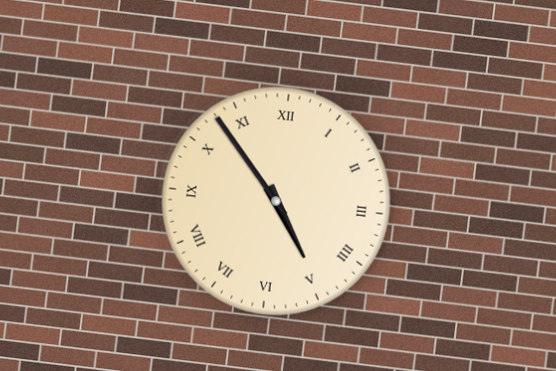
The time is 4:53
